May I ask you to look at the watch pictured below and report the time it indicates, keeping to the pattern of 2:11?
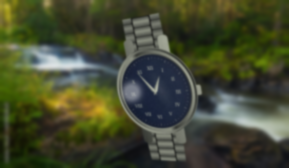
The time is 12:54
